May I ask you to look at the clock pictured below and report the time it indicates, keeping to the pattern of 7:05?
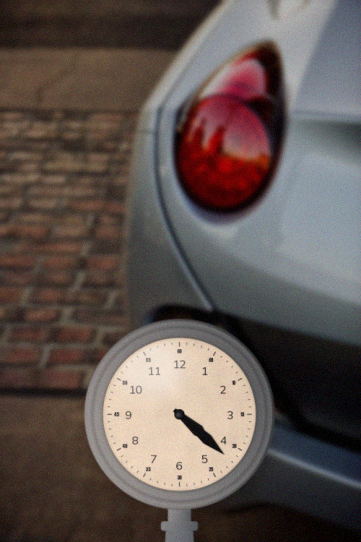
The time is 4:22
